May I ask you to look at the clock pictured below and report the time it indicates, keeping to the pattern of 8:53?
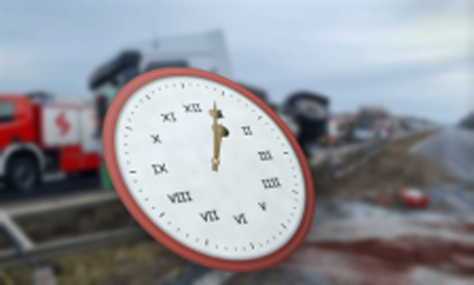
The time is 1:04
